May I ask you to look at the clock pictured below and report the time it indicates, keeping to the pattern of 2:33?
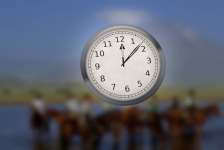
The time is 12:08
